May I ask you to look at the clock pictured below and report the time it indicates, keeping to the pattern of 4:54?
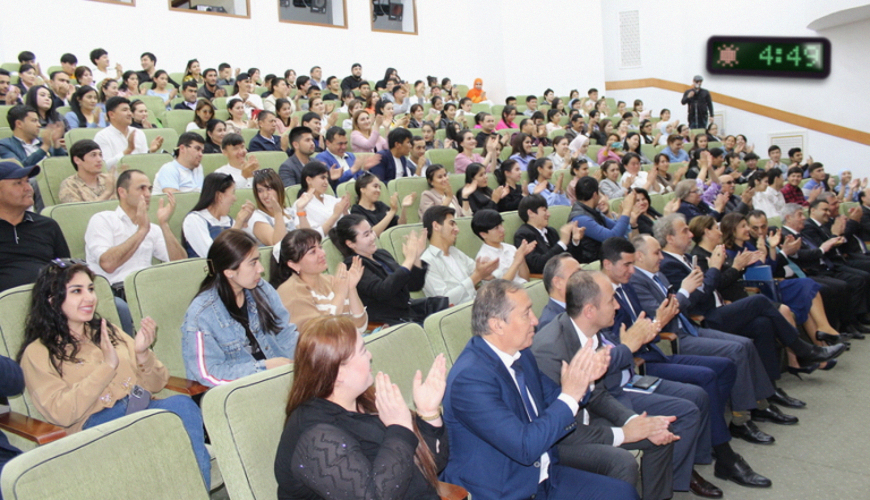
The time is 4:49
